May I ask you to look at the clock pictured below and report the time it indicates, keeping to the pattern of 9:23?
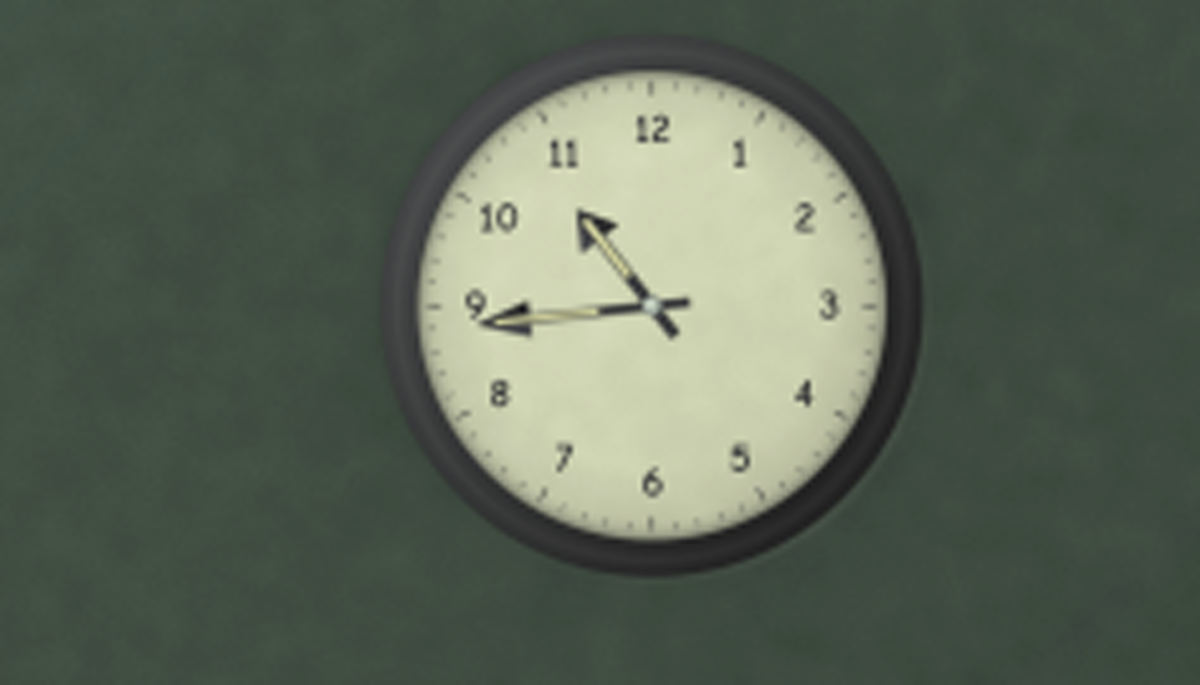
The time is 10:44
